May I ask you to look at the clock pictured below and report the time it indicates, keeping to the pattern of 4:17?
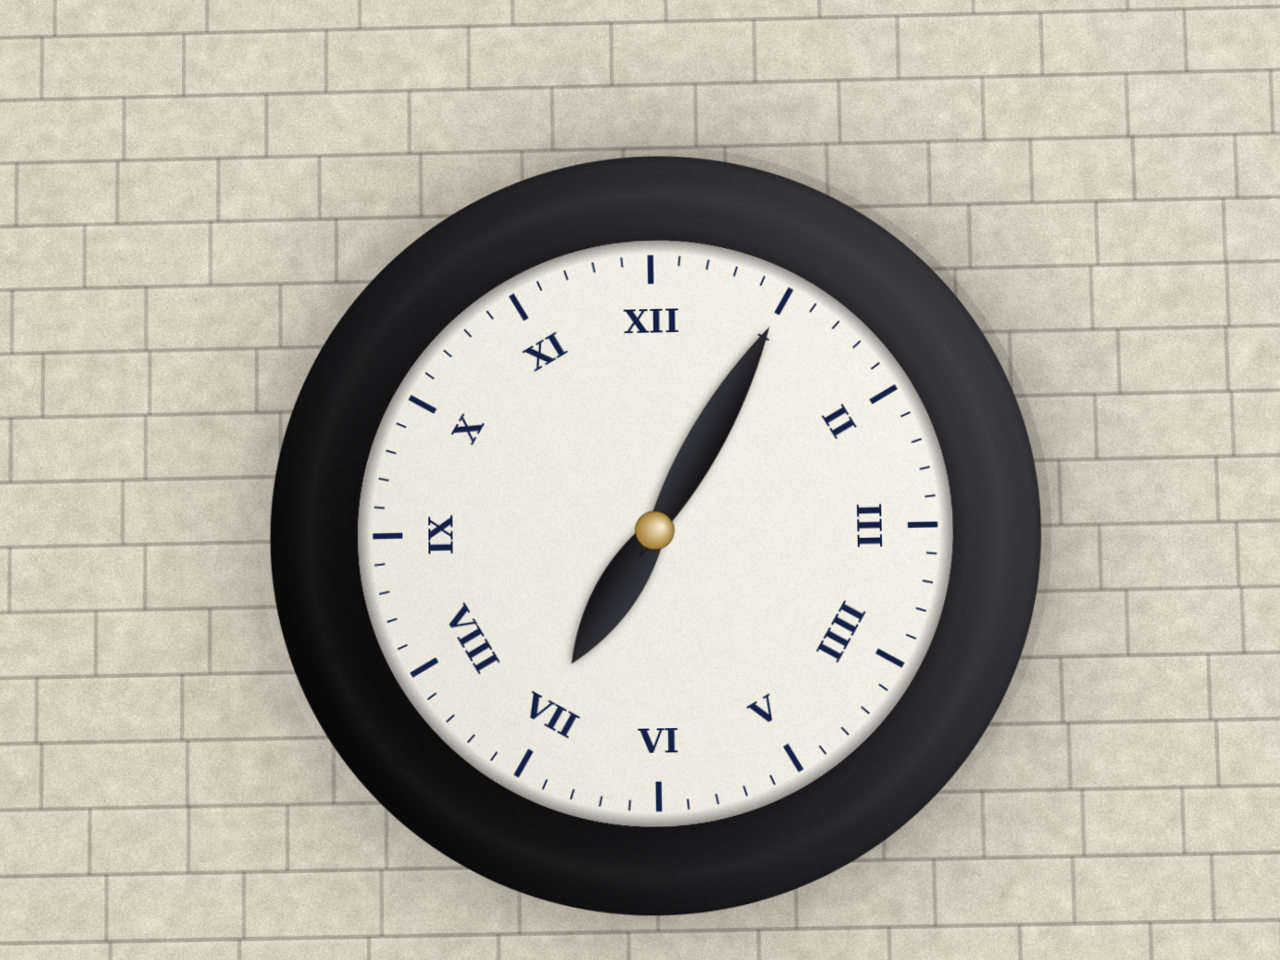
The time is 7:05
